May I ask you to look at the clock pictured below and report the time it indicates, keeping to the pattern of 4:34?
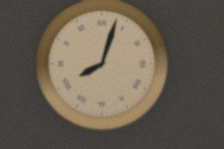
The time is 8:03
